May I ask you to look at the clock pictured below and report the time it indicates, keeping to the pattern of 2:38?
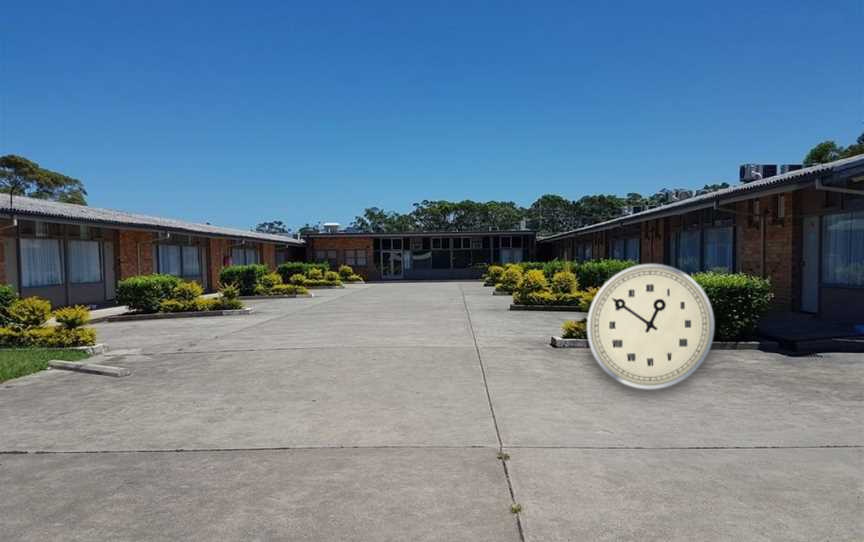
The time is 12:51
